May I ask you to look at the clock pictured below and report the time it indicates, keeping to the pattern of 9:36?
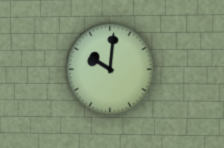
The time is 10:01
